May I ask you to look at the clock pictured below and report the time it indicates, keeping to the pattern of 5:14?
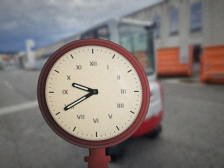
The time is 9:40
